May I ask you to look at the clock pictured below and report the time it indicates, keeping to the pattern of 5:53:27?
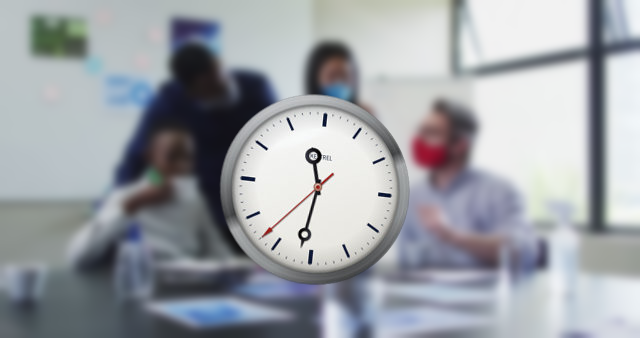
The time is 11:31:37
